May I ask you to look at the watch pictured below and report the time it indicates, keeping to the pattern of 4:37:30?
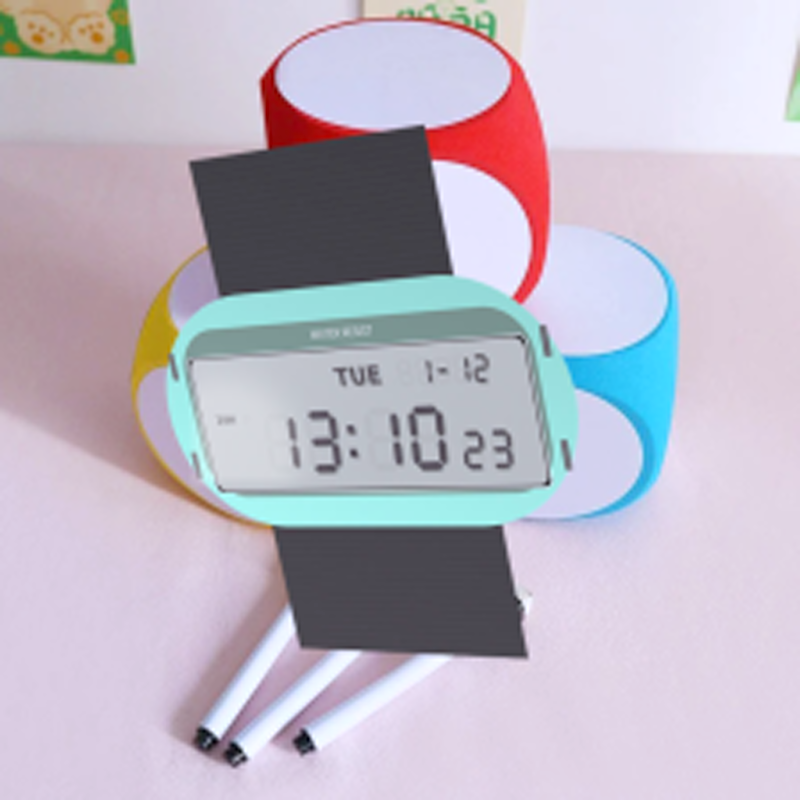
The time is 13:10:23
